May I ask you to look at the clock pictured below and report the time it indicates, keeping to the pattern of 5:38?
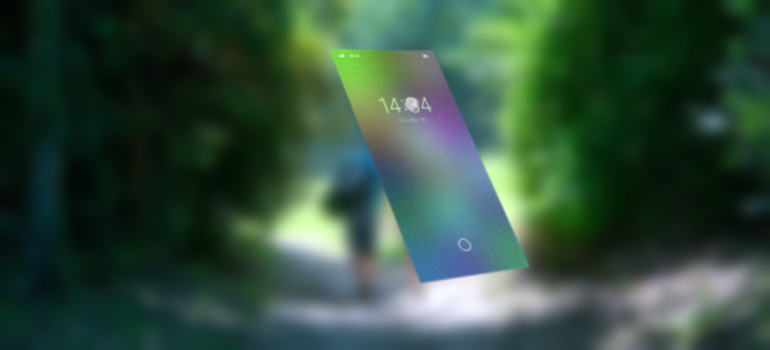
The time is 14:34
